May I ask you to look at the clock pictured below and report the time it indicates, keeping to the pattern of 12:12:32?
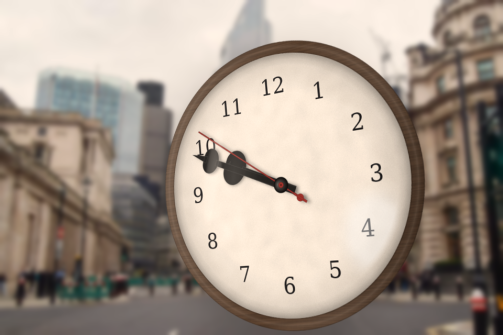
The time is 9:48:51
